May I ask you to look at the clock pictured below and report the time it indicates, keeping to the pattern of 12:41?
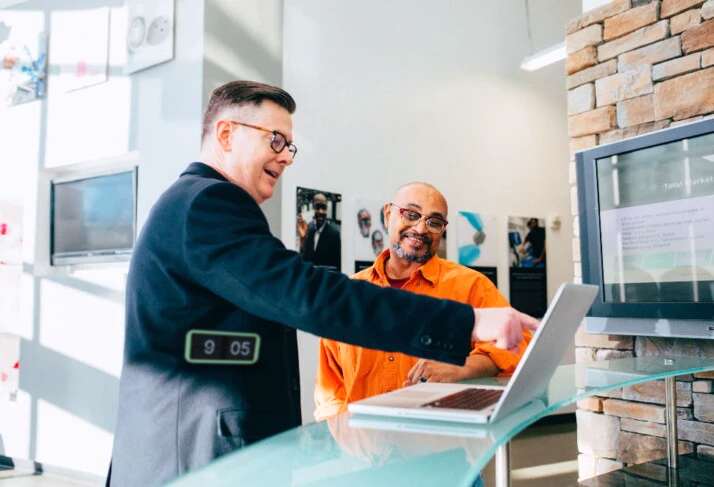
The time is 9:05
